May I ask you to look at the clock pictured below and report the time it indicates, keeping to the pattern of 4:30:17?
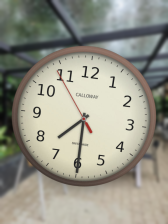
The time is 7:29:54
